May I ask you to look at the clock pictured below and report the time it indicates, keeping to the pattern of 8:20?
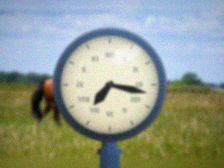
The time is 7:17
